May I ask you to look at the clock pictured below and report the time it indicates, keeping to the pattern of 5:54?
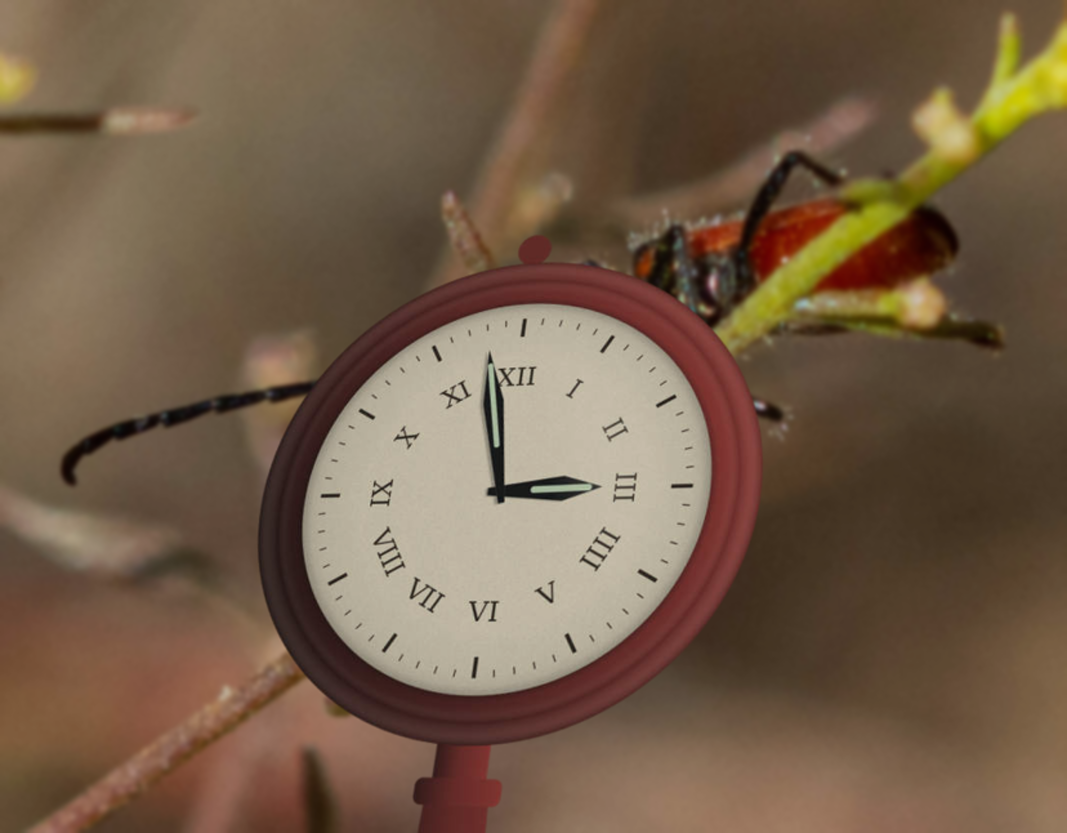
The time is 2:58
